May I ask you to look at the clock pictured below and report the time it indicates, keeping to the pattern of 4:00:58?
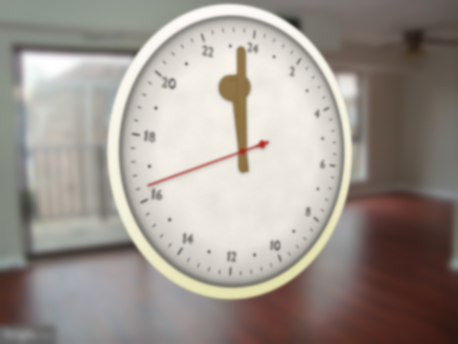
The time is 22:58:41
